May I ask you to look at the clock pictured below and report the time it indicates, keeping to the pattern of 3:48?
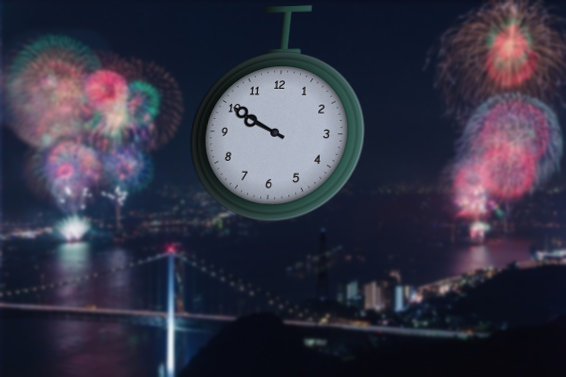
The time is 9:50
